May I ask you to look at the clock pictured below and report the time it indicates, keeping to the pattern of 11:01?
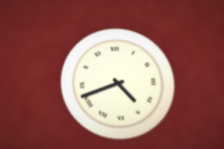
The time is 4:42
